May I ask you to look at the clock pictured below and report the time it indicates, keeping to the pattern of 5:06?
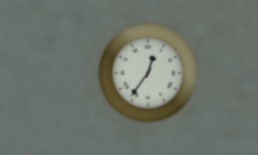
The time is 12:36
